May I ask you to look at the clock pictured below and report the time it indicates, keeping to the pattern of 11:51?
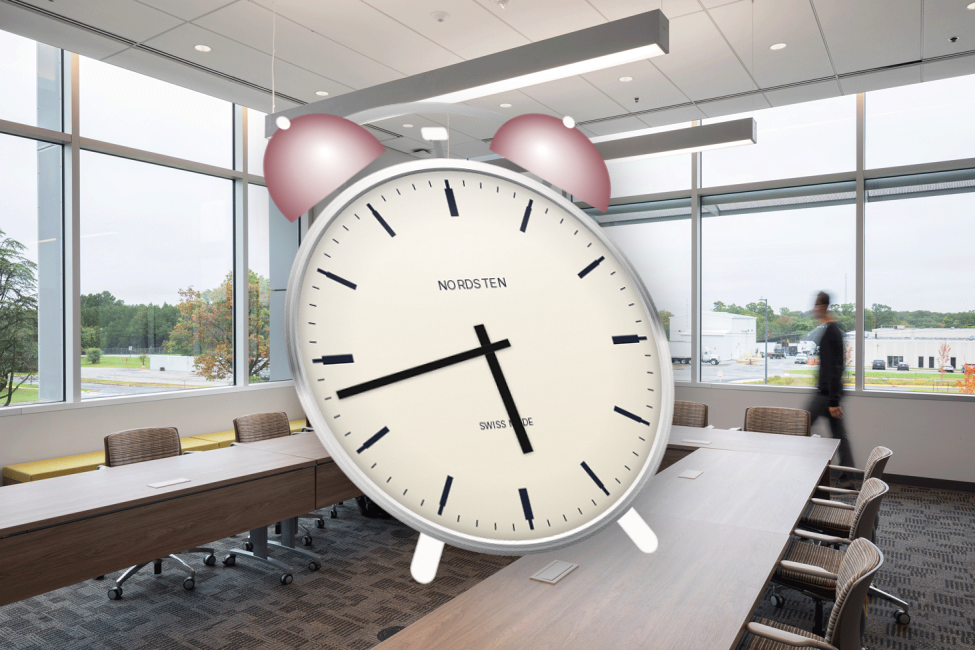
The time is 5:43
